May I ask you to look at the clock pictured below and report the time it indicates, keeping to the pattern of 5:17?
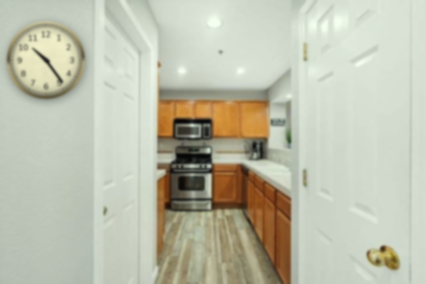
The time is 10:24
